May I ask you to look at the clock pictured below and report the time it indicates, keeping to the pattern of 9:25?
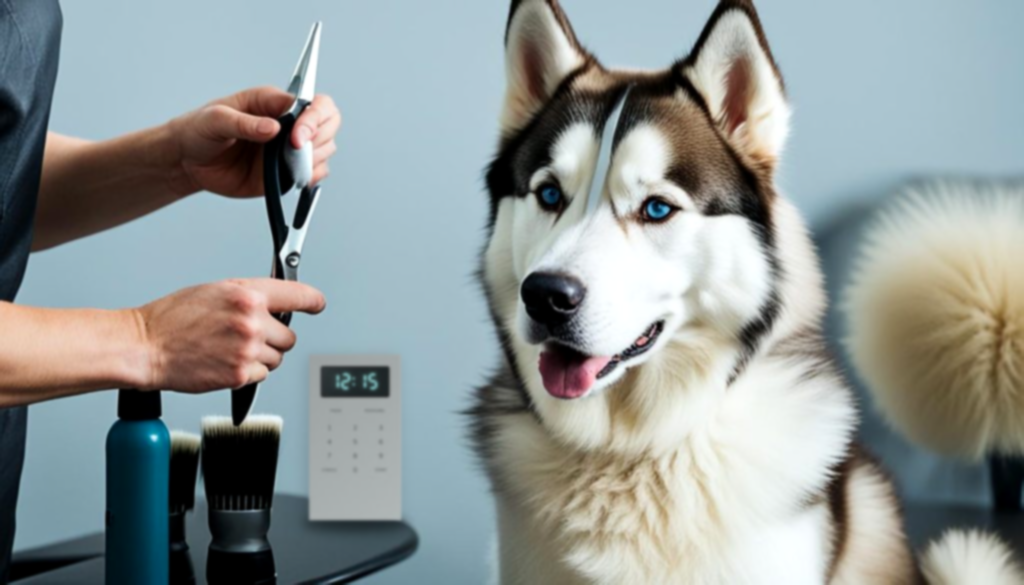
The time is 12:15
